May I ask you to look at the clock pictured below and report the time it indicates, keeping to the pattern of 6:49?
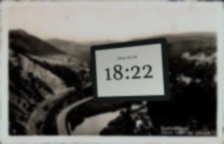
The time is 18:22
